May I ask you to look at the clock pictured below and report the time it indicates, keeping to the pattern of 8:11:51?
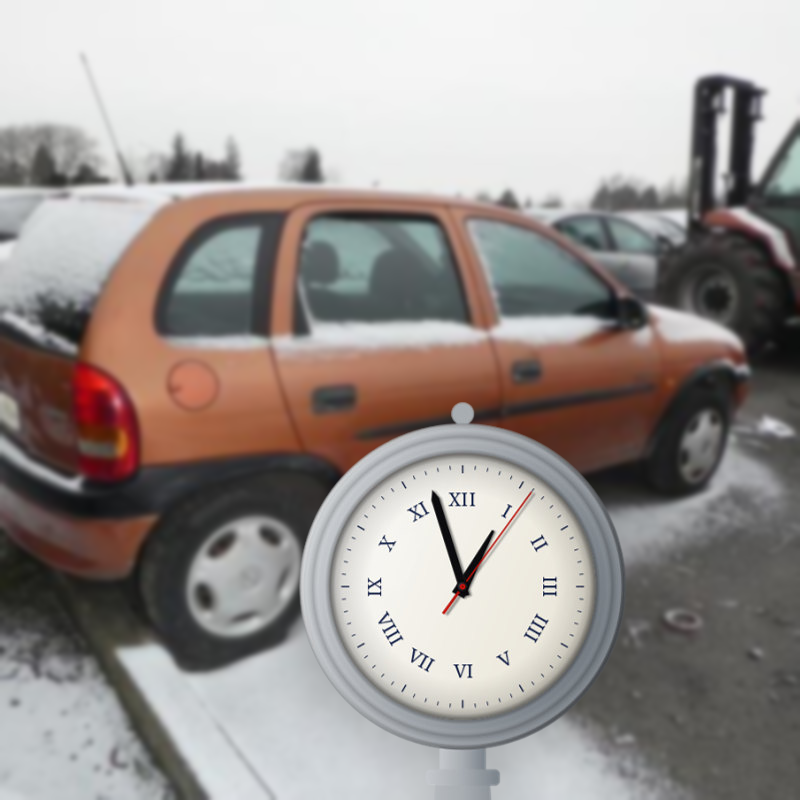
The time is 12:57:06
